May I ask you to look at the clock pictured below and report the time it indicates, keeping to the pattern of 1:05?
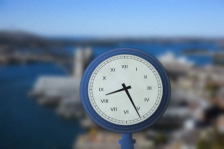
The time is 8:26
